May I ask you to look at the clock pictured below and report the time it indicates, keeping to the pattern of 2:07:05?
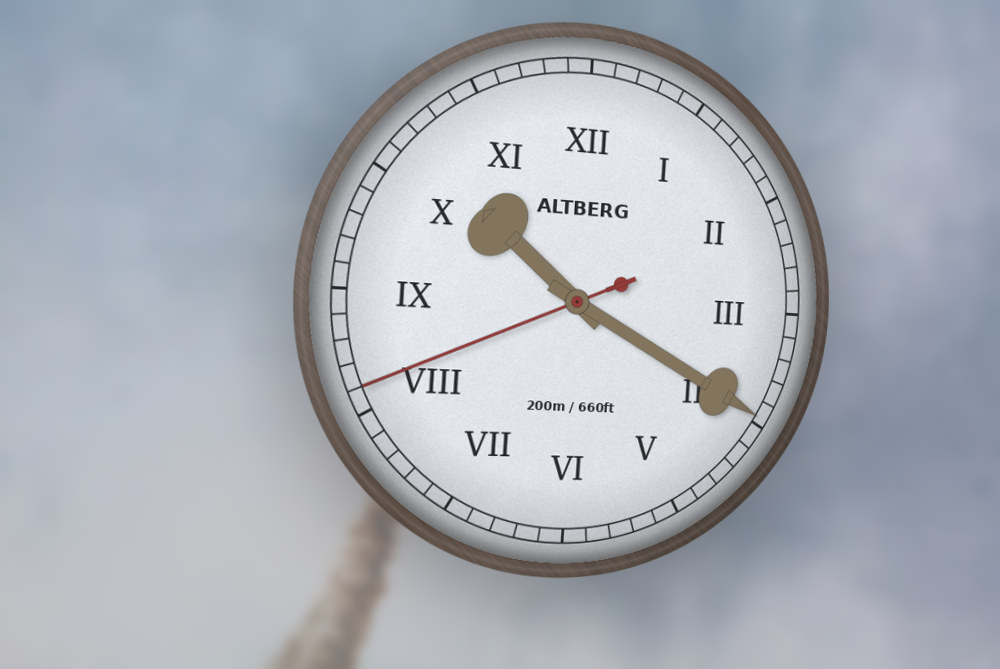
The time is 10:19:41
